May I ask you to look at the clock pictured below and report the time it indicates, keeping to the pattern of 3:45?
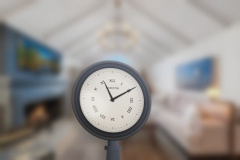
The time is 11:10
